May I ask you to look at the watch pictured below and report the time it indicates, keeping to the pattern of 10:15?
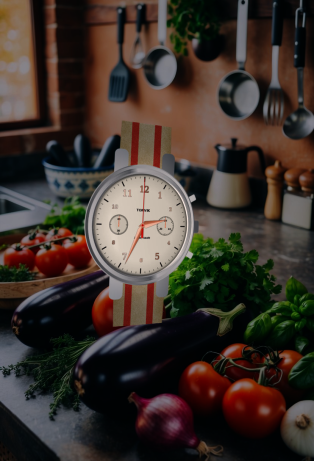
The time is 2:34
